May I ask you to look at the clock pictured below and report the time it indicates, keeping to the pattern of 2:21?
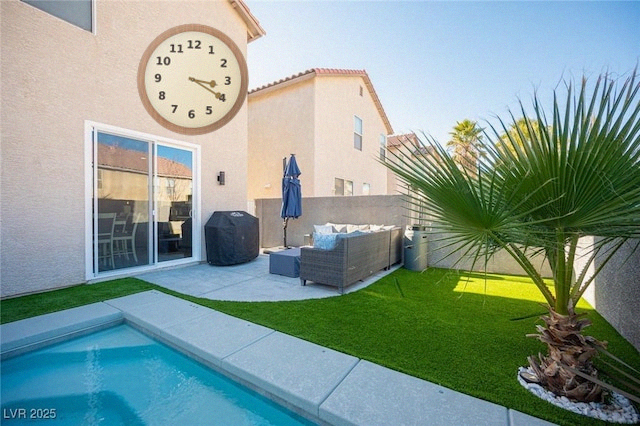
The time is 3:20
